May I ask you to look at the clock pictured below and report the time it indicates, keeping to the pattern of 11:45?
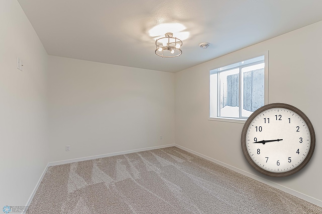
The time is 8:44
